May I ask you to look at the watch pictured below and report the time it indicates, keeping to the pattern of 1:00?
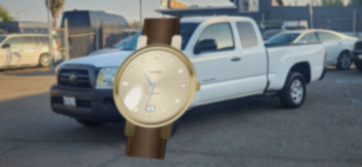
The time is 10:32
